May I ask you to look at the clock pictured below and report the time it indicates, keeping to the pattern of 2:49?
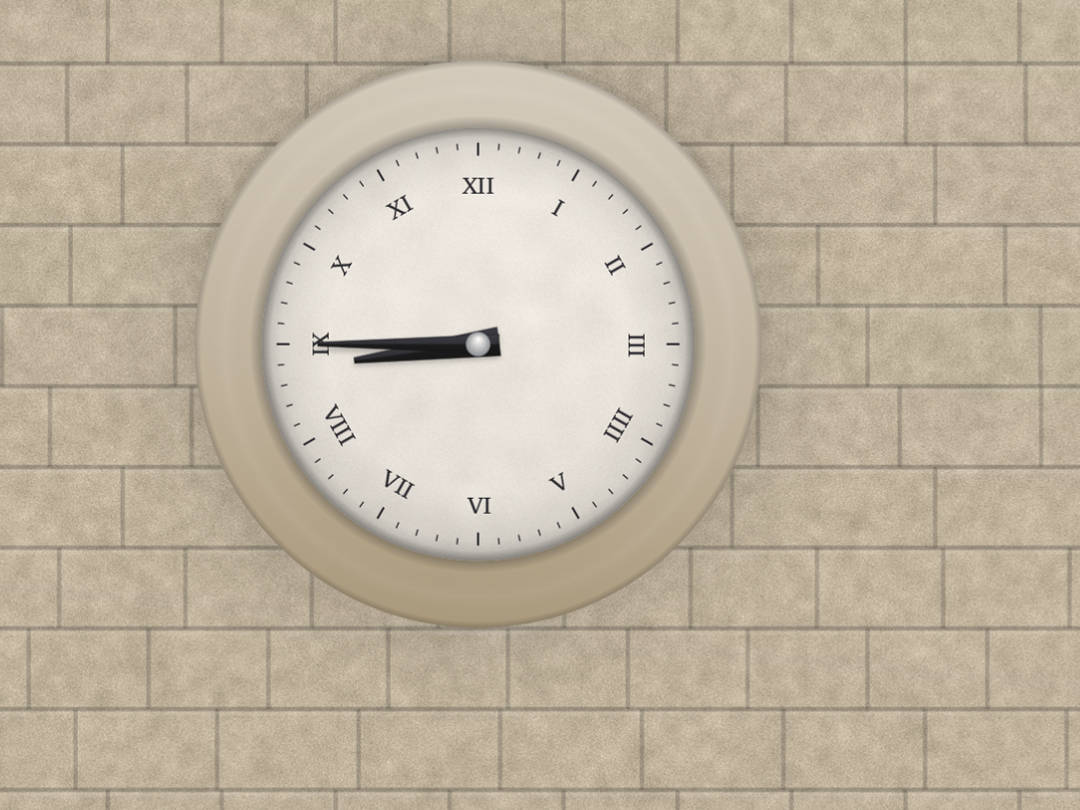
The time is 8:45
